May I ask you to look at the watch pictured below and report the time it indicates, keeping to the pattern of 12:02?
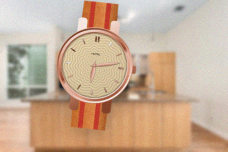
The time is 6:13
